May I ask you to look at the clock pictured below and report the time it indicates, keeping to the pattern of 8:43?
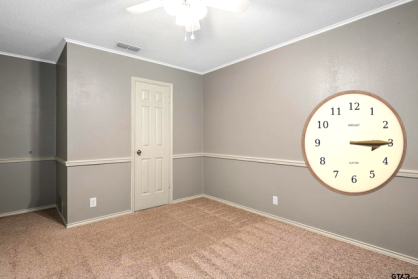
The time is 3:15
